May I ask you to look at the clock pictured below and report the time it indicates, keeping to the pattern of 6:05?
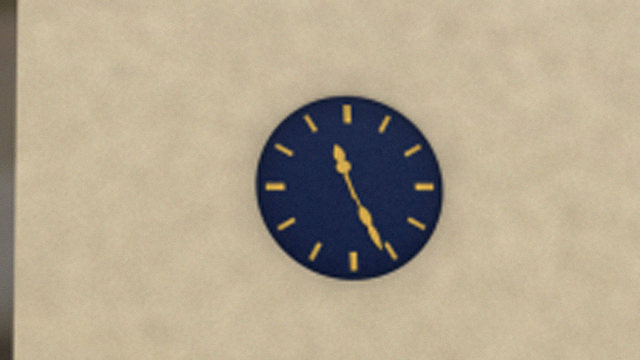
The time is 11:26
